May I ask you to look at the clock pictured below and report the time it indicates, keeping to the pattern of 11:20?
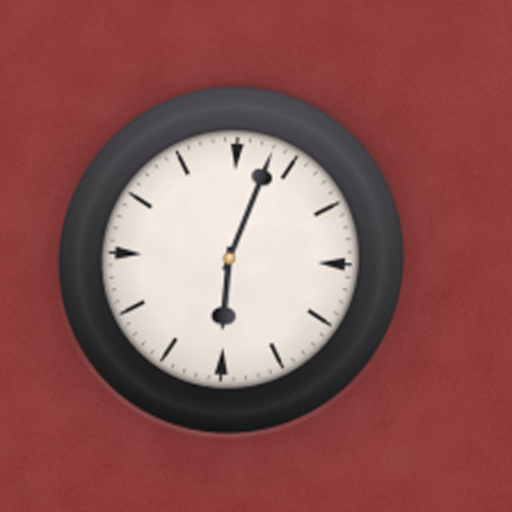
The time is 6:03
